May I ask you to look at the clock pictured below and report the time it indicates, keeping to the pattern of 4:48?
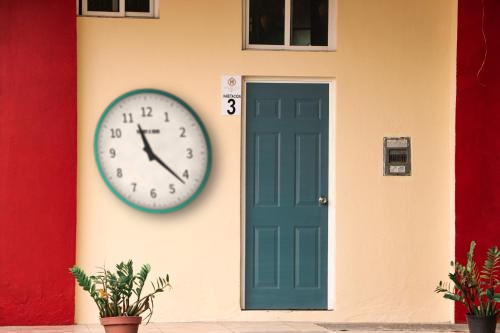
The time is 11:22
